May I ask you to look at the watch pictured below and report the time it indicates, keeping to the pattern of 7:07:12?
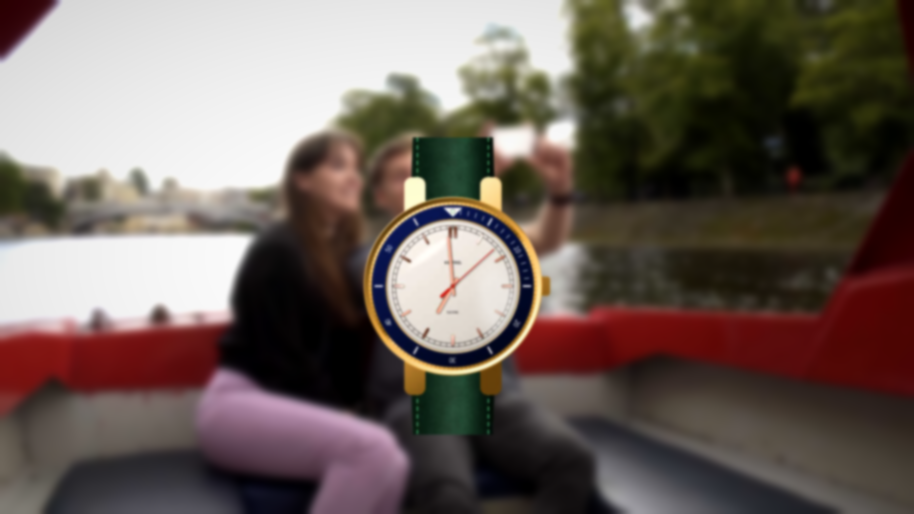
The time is 6:59:08
